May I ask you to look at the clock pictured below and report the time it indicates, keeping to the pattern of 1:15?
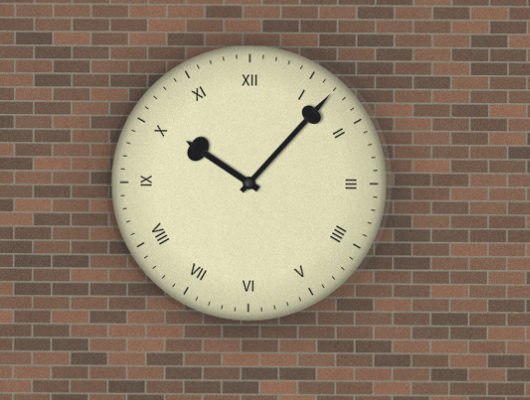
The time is 10:07
